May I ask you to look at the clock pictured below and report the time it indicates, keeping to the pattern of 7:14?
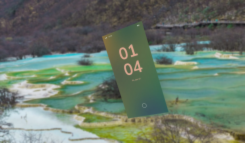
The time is 1:04
